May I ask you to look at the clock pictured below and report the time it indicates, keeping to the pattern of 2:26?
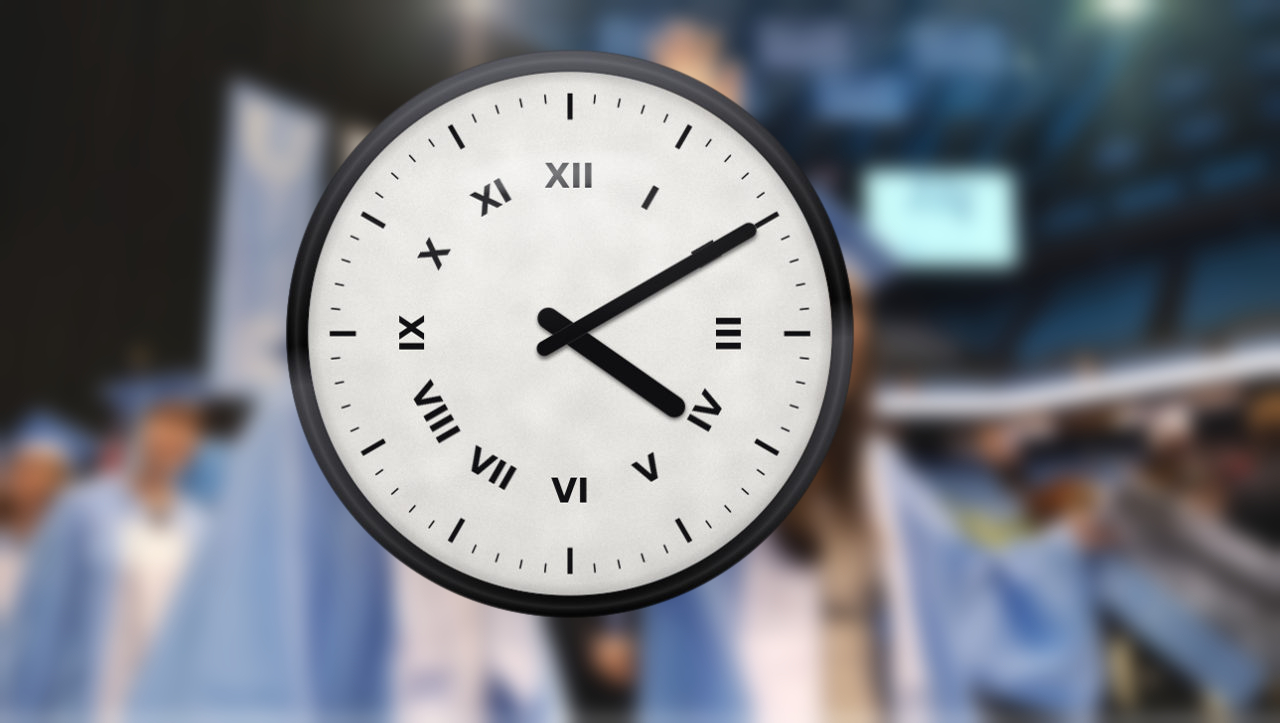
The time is 4:10
